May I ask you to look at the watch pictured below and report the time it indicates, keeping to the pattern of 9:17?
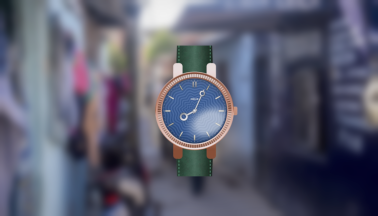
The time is 8:04
